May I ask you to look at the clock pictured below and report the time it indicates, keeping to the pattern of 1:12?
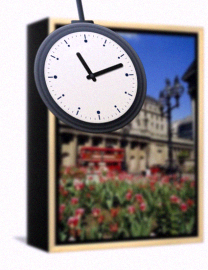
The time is 11:12
